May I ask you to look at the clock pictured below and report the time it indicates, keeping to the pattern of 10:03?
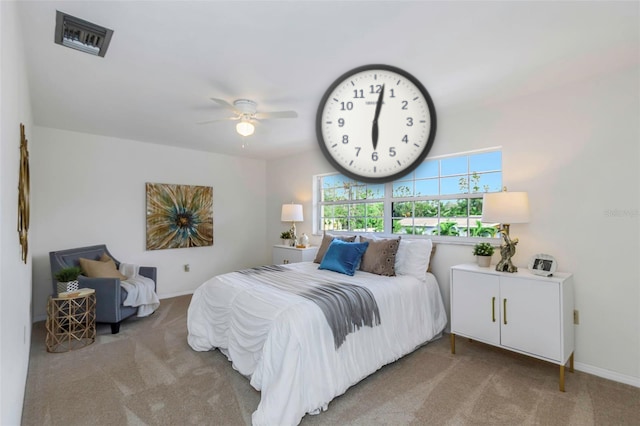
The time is 6:02
